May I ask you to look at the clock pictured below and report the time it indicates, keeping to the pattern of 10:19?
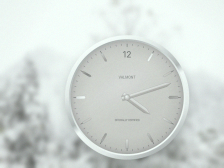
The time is 4:12
